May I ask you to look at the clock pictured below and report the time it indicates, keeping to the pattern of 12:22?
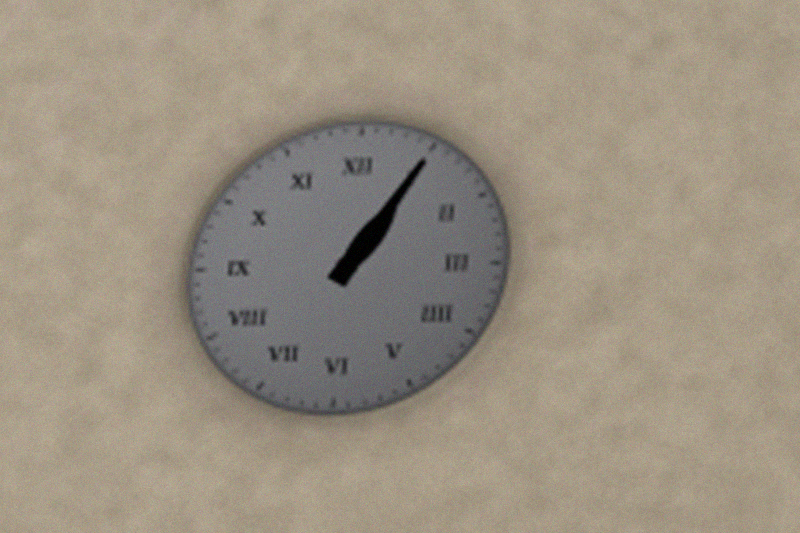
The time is 1:05
